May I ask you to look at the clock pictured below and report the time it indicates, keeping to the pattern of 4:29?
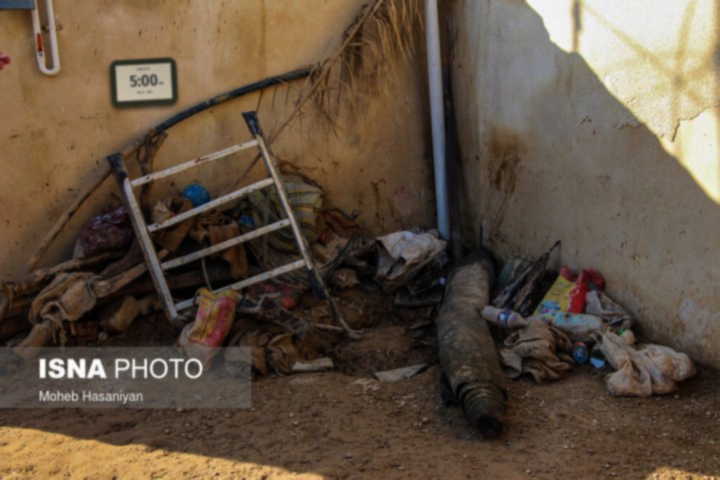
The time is 5:00
